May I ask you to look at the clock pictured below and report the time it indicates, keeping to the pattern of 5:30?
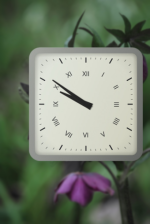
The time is 9:51
